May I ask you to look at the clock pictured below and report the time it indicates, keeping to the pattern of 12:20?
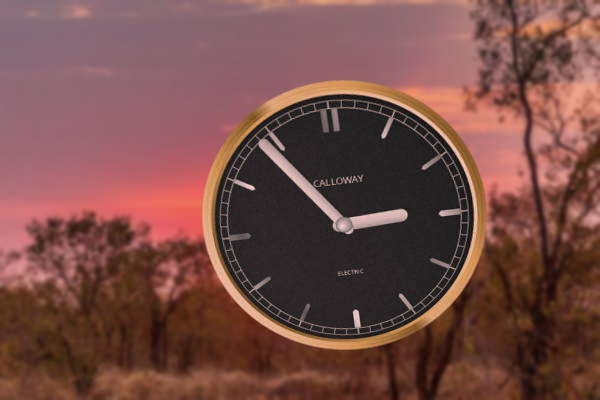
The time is 2:54
